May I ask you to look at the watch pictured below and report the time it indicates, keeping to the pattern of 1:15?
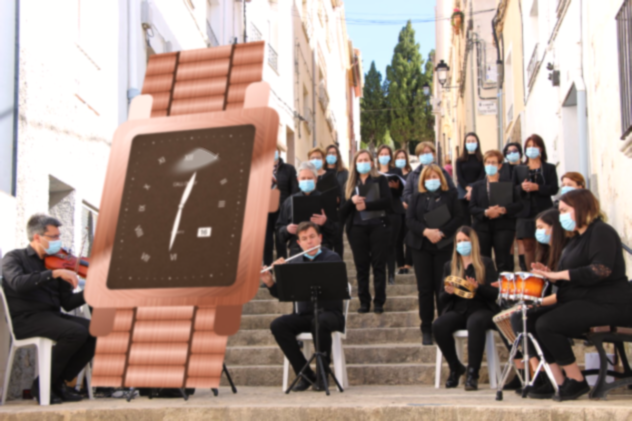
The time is 12:31
